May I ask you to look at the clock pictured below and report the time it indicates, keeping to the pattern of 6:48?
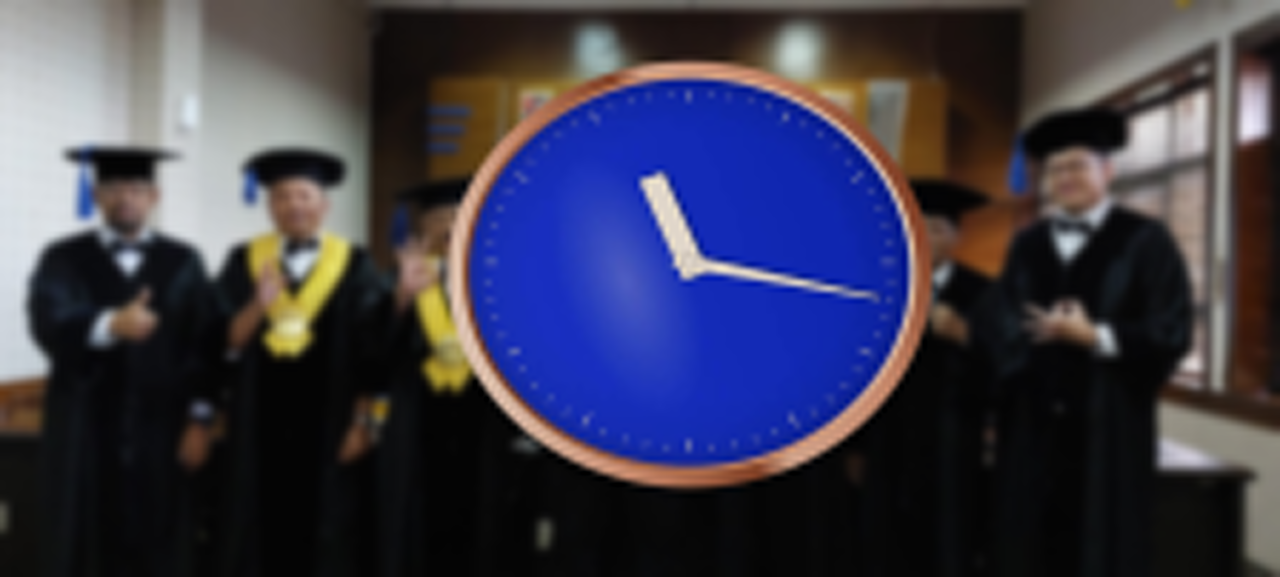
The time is 11:17
